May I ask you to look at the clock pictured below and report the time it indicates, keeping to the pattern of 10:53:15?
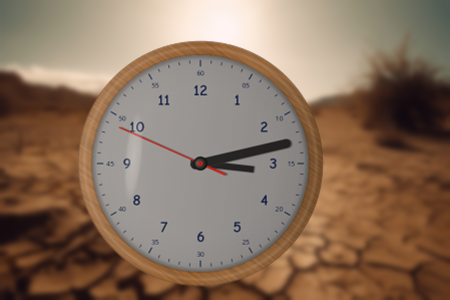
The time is 3:12:49
